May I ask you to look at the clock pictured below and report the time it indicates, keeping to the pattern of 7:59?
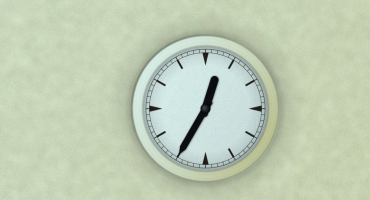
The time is 12:35
